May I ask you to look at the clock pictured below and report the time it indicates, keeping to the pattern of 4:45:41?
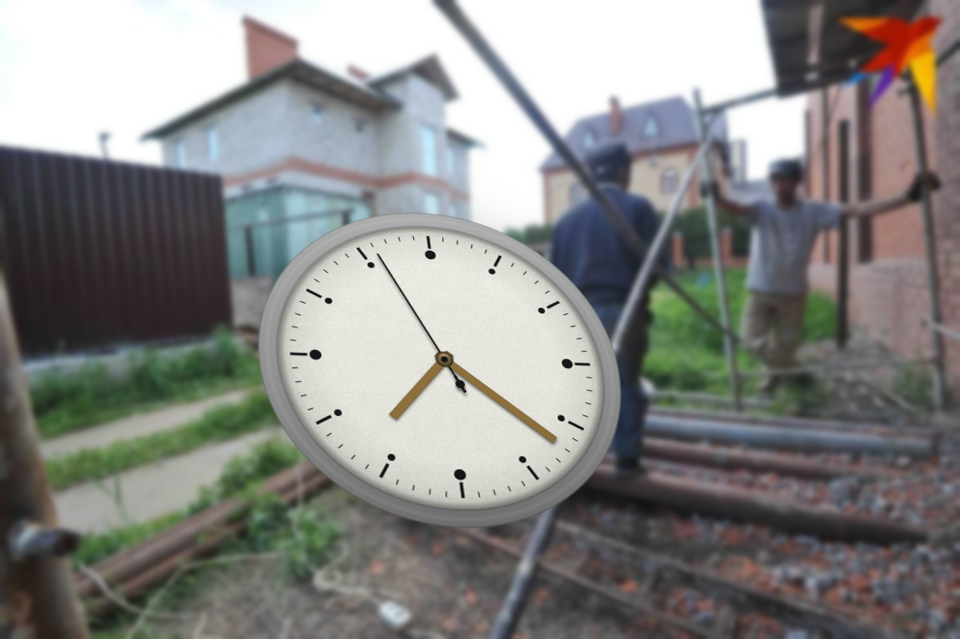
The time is 7:21:56
